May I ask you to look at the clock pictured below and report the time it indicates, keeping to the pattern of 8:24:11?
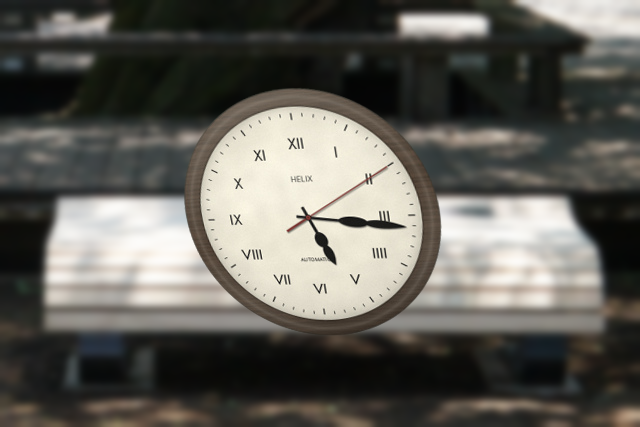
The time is 5:16:10
